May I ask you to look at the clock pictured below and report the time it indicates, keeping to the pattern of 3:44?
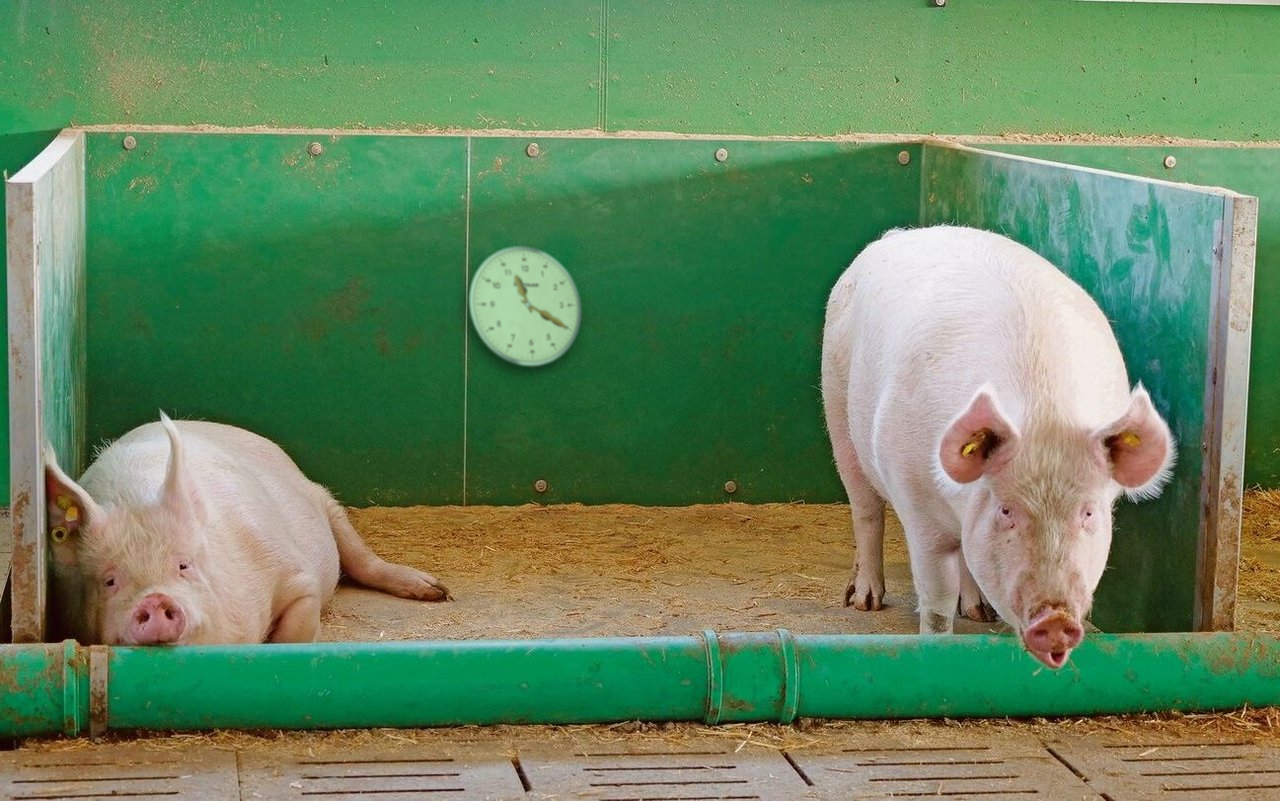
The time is 11:20
